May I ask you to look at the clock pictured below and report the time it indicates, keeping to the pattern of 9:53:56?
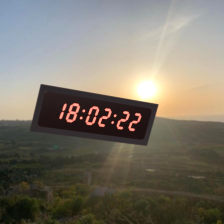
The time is 18:02:22
